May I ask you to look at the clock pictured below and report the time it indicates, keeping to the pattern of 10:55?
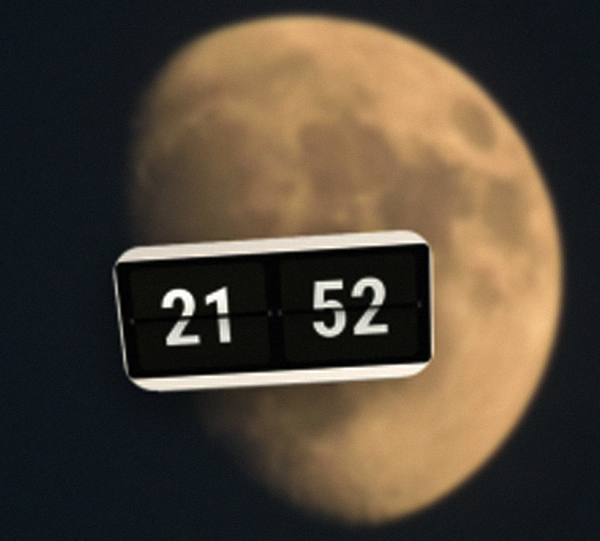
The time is 21:52
